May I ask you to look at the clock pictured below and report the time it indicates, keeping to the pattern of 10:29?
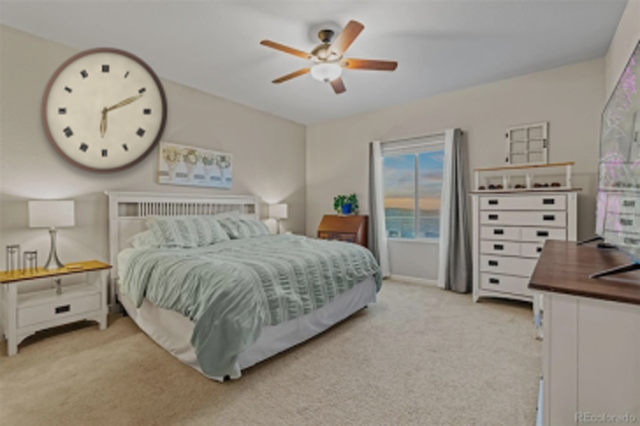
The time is 6:11
